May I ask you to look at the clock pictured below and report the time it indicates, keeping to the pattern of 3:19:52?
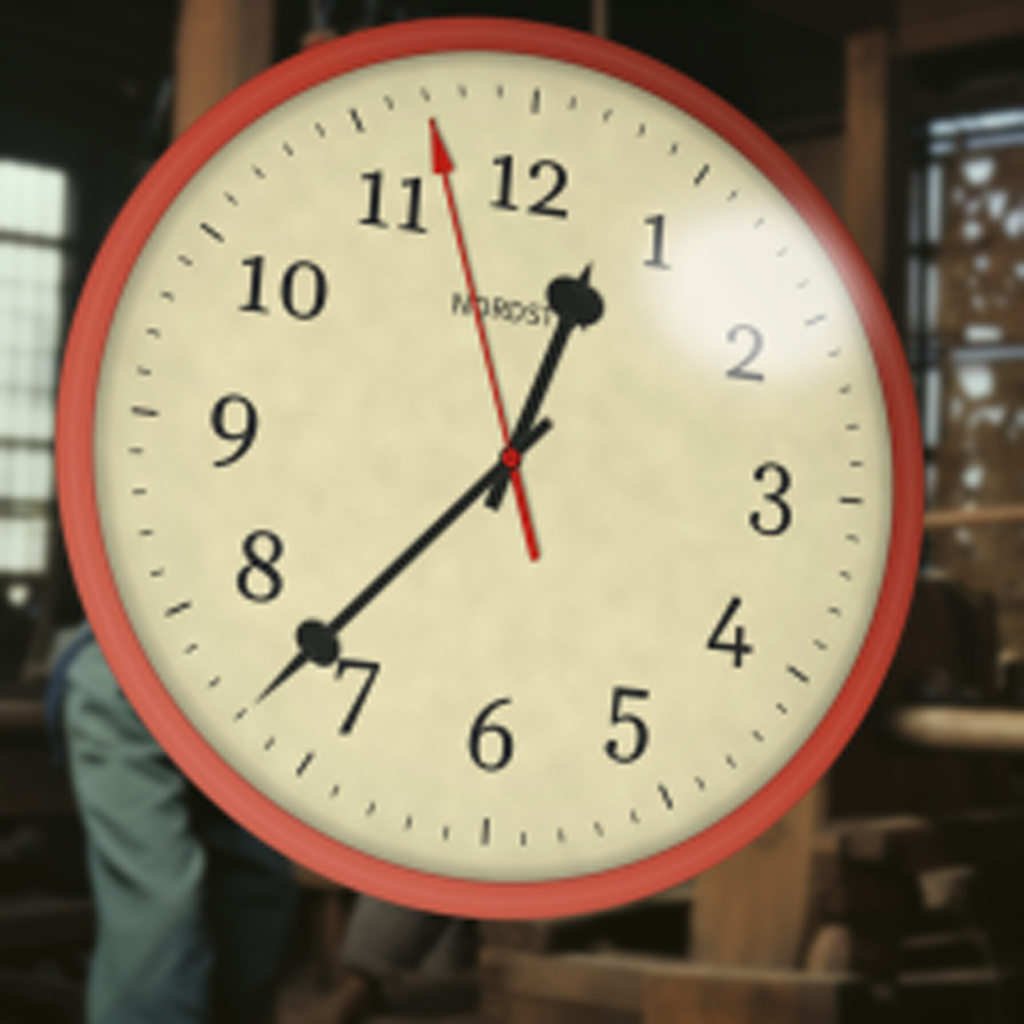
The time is 12:36:57
